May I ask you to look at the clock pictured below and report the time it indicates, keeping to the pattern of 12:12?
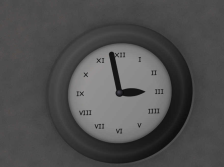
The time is 2:58
